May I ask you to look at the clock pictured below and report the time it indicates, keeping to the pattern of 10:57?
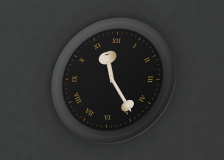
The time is 11:24
